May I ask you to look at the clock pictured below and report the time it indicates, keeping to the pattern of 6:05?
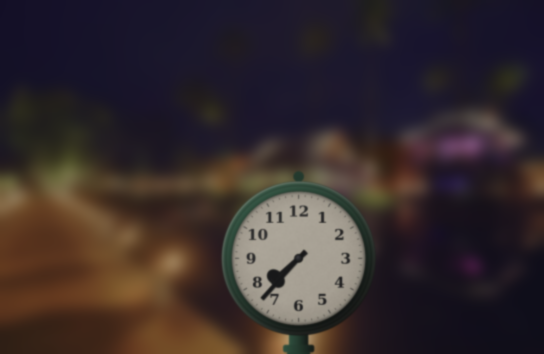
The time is 7:37
